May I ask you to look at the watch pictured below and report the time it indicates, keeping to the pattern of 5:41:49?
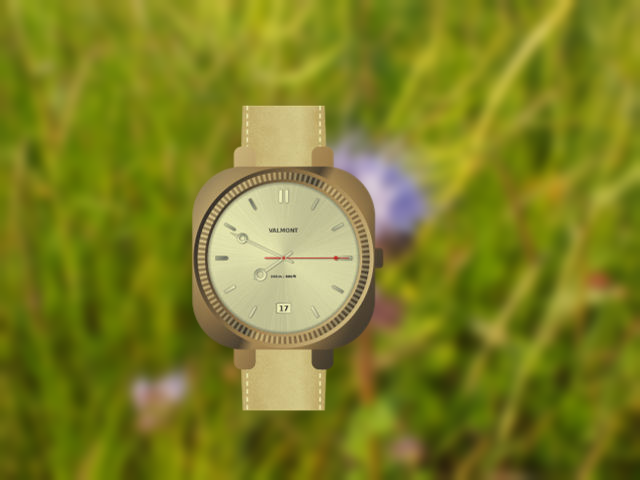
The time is 7:49:15
